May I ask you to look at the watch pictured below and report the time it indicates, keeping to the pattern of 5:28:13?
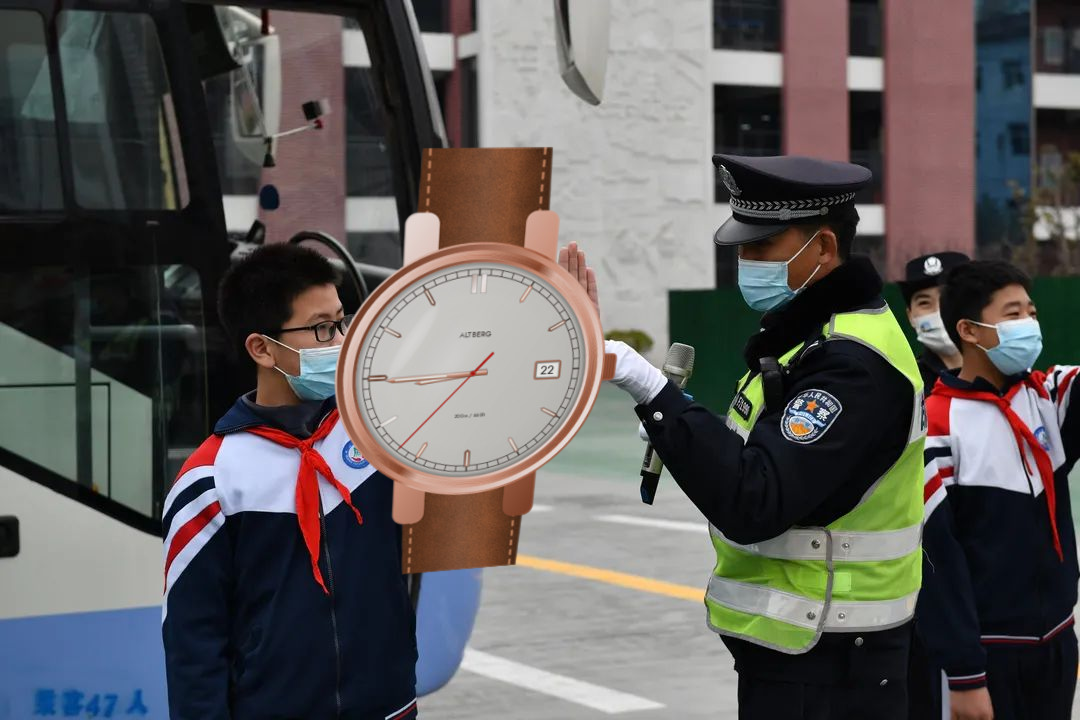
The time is 8:44:37
